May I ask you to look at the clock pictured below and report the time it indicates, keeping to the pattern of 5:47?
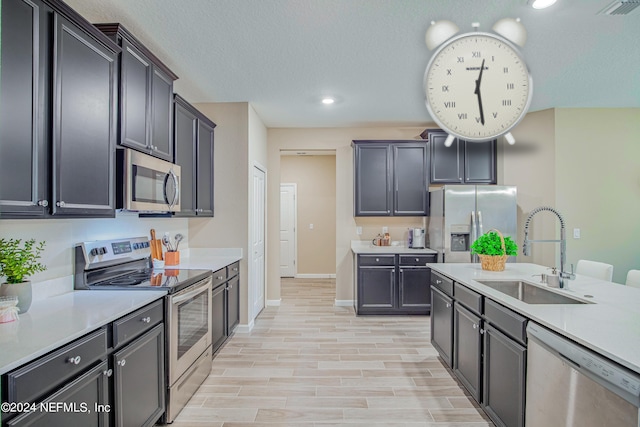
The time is 12:29
